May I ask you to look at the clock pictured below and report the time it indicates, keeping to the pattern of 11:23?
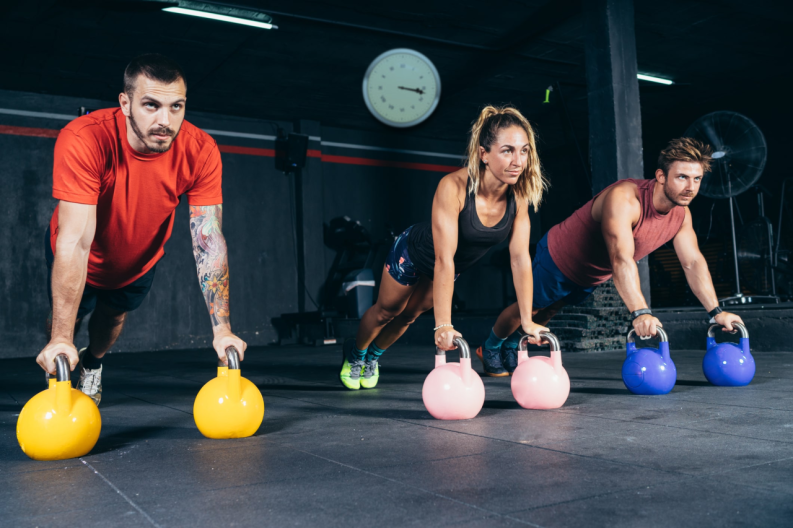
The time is 3:17
